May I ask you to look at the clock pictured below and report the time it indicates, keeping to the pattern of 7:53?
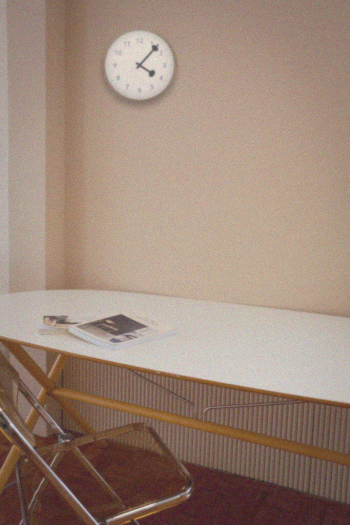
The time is 4:07
